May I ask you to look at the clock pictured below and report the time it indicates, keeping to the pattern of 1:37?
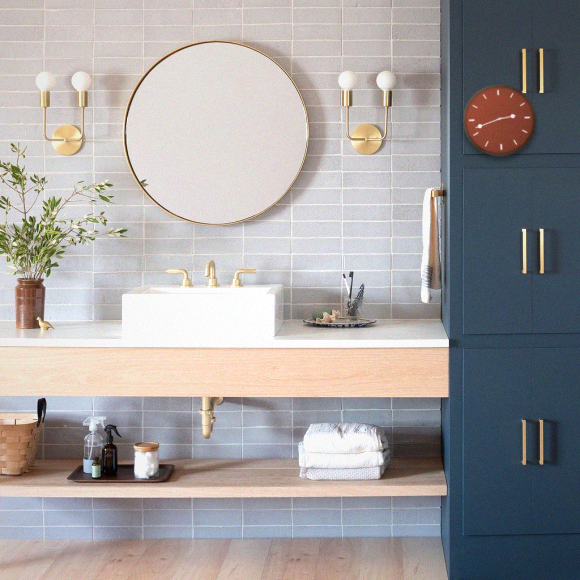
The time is 2:42
